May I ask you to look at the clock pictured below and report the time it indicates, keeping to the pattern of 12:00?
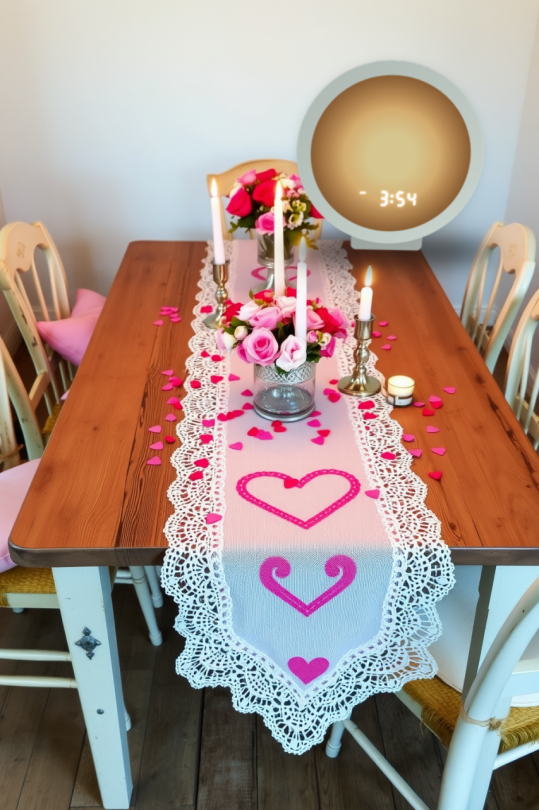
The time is 3:54
